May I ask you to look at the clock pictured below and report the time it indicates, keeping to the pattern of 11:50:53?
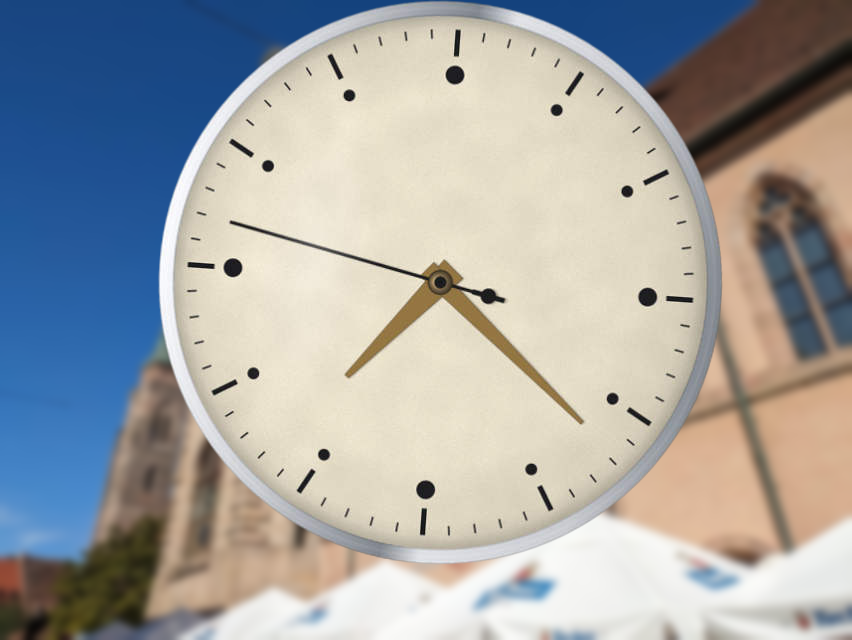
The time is 7:21:47
